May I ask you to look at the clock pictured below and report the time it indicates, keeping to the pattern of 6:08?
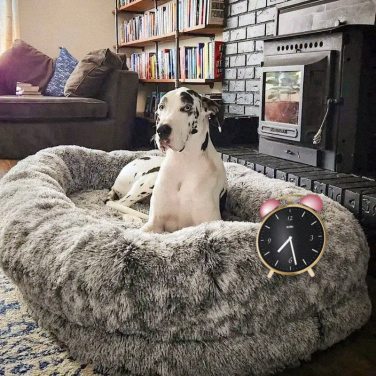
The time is 7:28
